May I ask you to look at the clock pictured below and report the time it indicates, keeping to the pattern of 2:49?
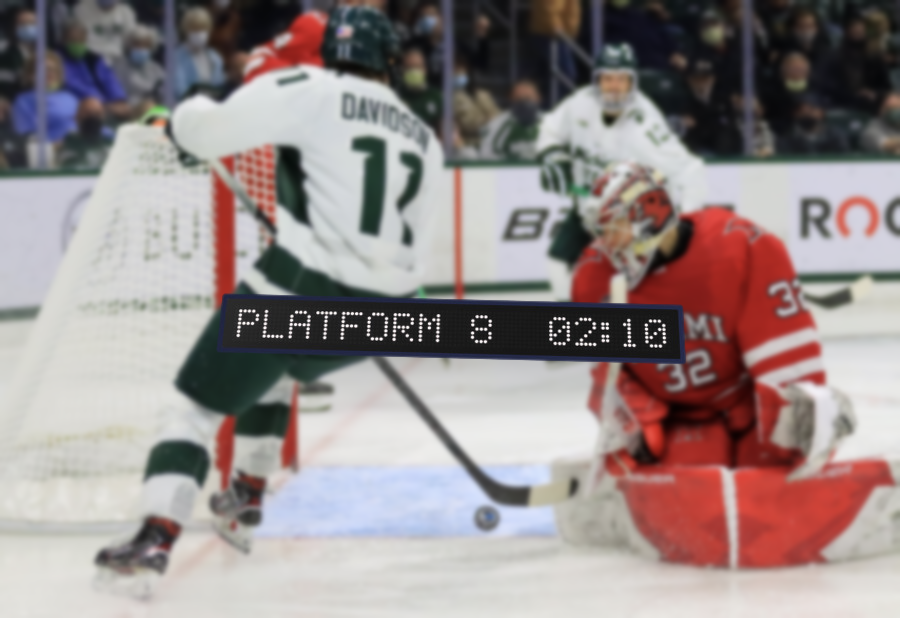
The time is 2:10
